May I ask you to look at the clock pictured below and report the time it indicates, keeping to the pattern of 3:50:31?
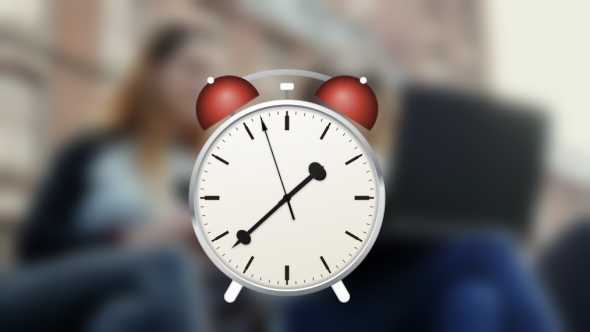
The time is 1:37:57
